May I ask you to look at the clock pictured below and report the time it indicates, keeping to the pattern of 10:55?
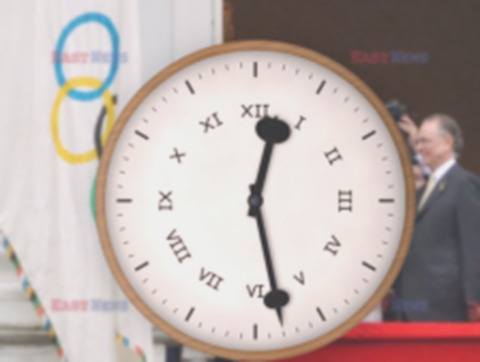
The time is 12:28
